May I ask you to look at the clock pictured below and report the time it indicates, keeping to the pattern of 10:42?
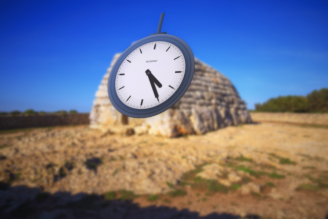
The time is 4:25
